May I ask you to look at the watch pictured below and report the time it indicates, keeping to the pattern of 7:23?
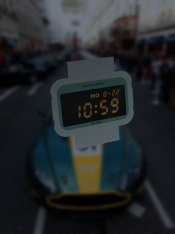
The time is 10:59
